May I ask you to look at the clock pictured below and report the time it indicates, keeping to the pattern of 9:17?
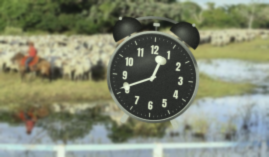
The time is 12:41
